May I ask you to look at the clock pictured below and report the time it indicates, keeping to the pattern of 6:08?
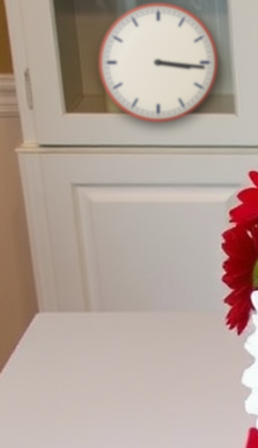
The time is 3:16
